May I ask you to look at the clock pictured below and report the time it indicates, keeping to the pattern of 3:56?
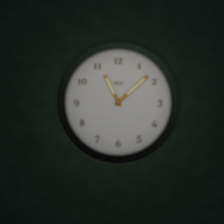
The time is 11:08
